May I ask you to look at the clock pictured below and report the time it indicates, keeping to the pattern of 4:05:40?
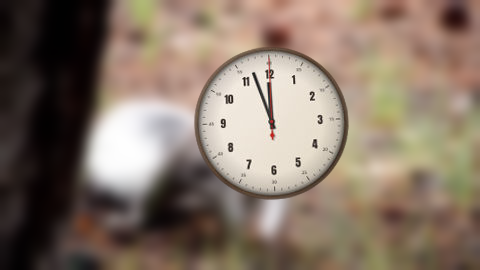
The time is 11:57:00
